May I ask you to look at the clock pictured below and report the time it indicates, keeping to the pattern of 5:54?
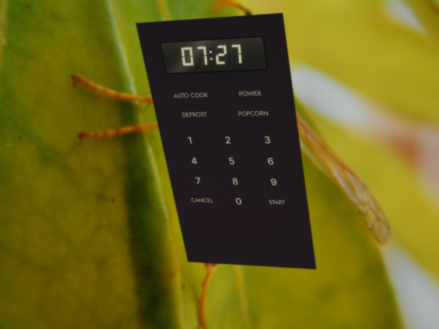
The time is 7:27
